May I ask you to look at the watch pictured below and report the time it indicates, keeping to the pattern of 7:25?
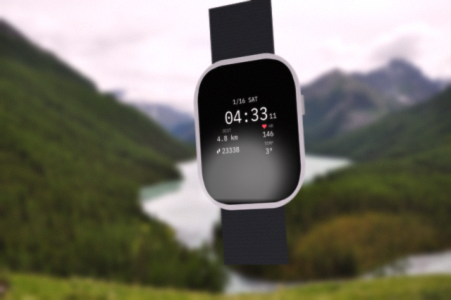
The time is 4:33
